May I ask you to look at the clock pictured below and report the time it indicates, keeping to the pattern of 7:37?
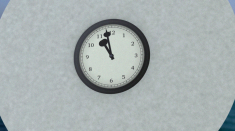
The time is 10:58
